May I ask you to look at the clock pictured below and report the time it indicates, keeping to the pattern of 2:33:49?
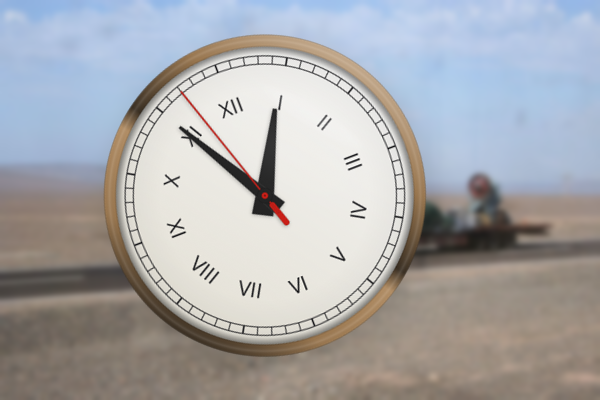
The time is 12:54:57
